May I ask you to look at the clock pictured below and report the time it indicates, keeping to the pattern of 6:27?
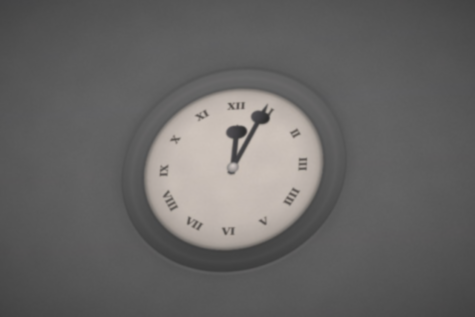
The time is 12:04
